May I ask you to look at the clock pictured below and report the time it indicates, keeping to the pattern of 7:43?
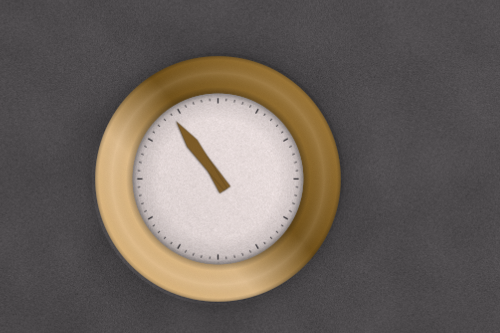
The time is 10:54
